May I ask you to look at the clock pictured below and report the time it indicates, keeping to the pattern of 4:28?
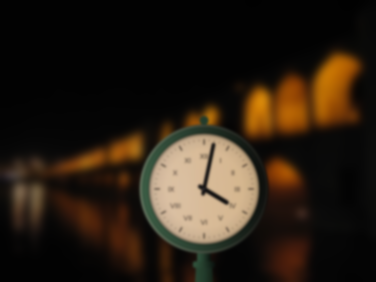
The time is 4:02
